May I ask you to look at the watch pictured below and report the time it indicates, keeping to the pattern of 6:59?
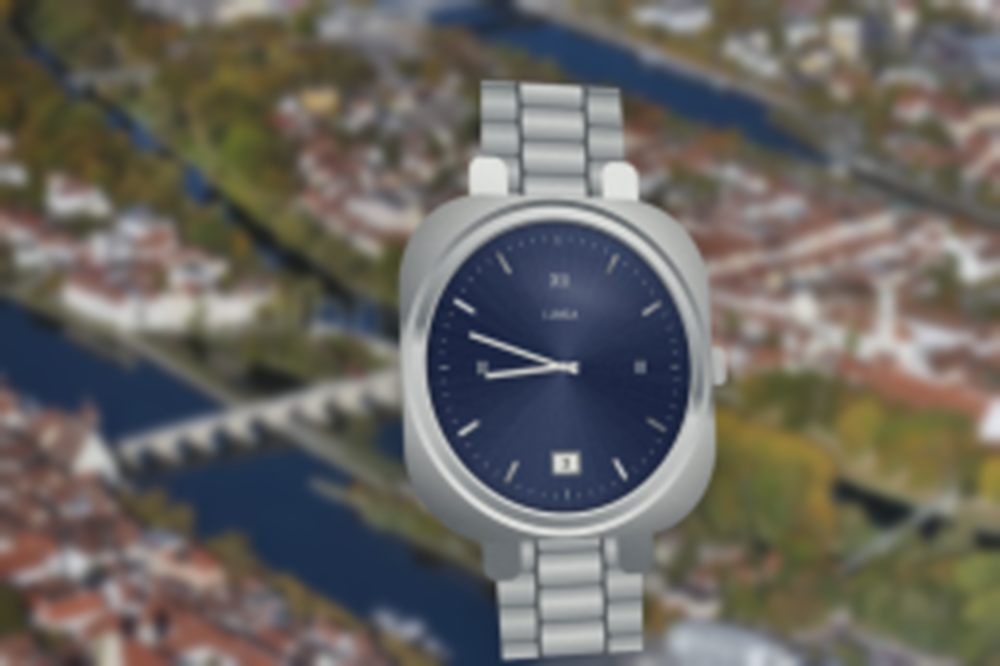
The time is 8:48
